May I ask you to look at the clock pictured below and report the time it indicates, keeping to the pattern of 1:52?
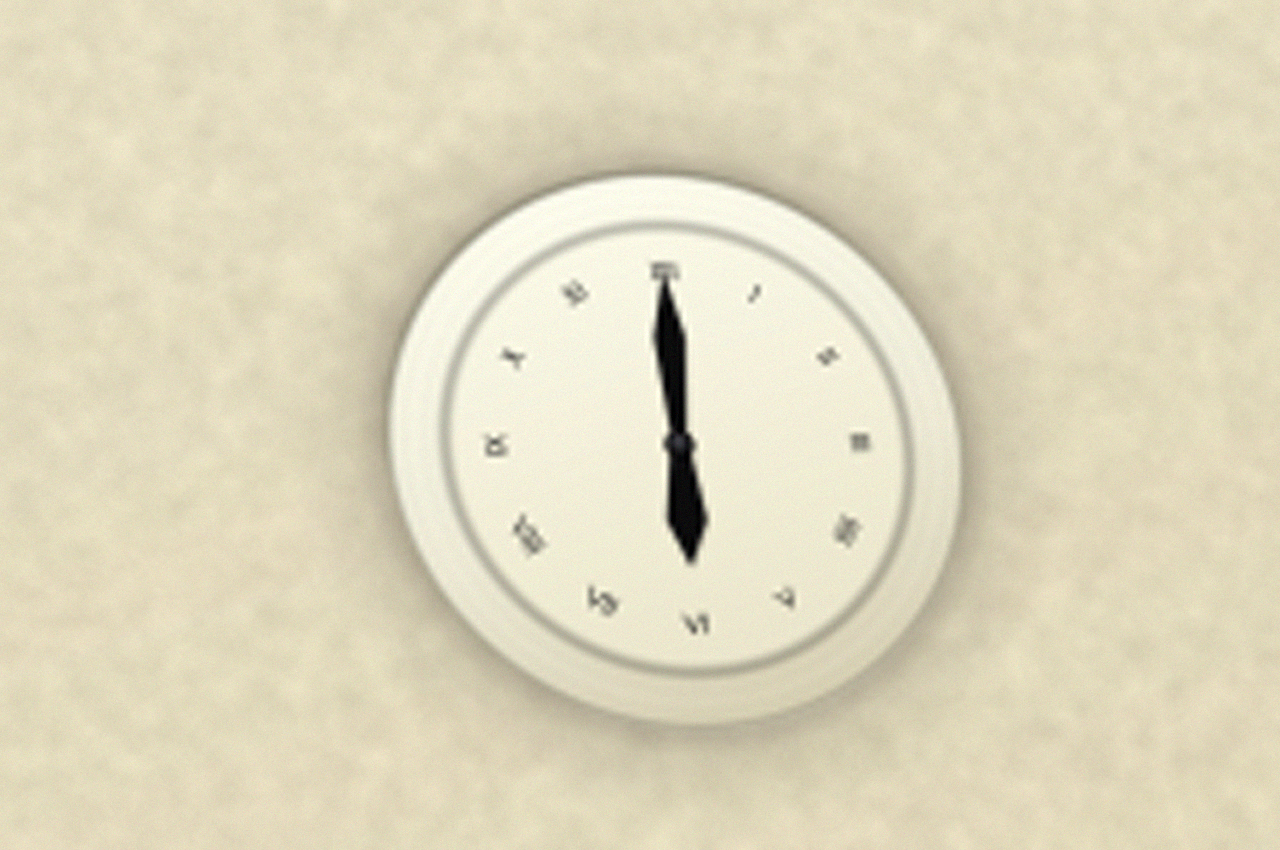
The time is 6:00
